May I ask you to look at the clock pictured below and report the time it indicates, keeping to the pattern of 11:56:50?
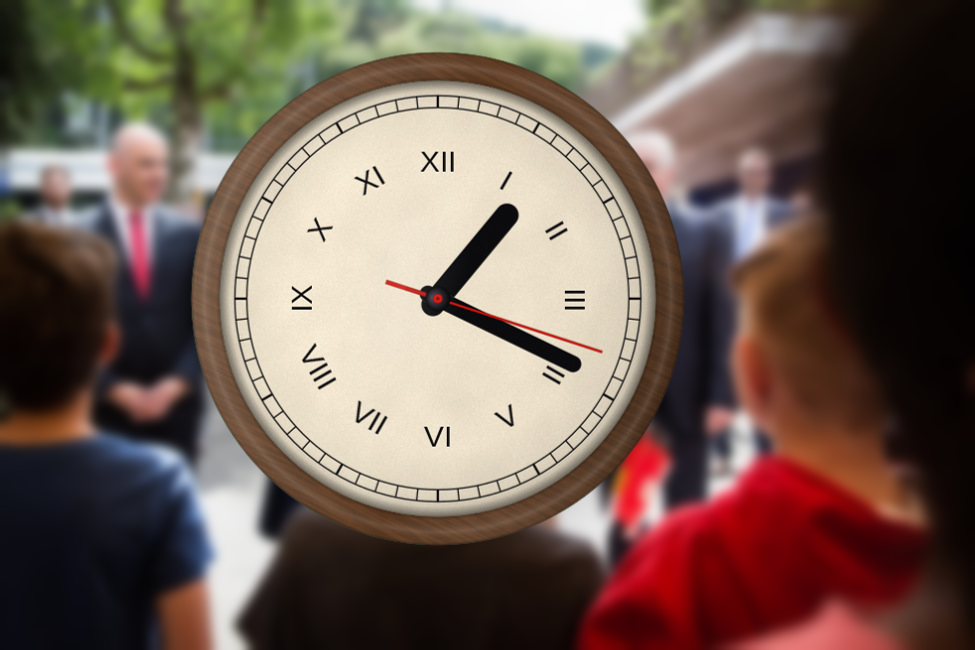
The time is 1:19:18
